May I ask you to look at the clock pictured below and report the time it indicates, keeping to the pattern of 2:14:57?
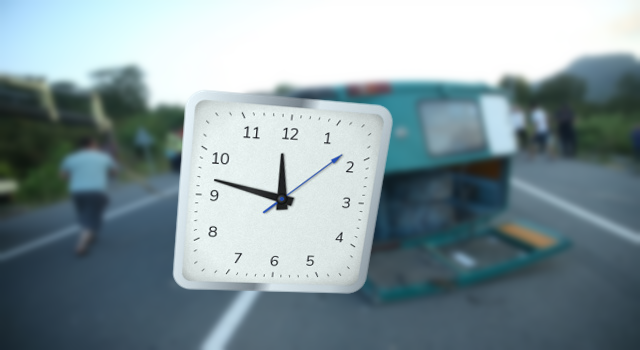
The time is 11:47:08
